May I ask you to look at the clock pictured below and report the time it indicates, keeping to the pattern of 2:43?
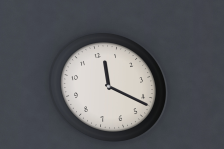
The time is 12:22
